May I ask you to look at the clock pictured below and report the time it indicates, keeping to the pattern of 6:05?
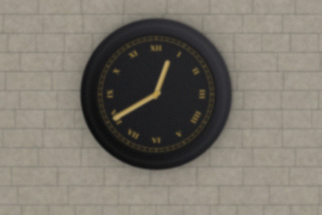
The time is 12:40
